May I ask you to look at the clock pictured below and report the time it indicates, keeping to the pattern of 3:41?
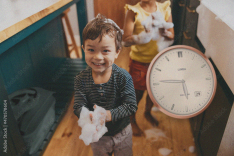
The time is 5:46
